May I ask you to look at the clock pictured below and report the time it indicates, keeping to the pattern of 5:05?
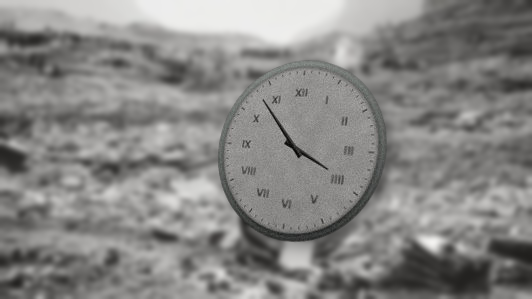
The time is 3:53
